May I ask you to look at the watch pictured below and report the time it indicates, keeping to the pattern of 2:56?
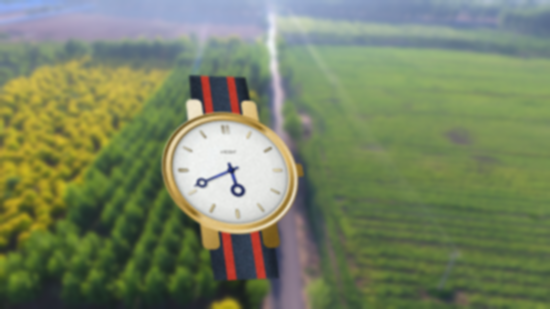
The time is 5:41
